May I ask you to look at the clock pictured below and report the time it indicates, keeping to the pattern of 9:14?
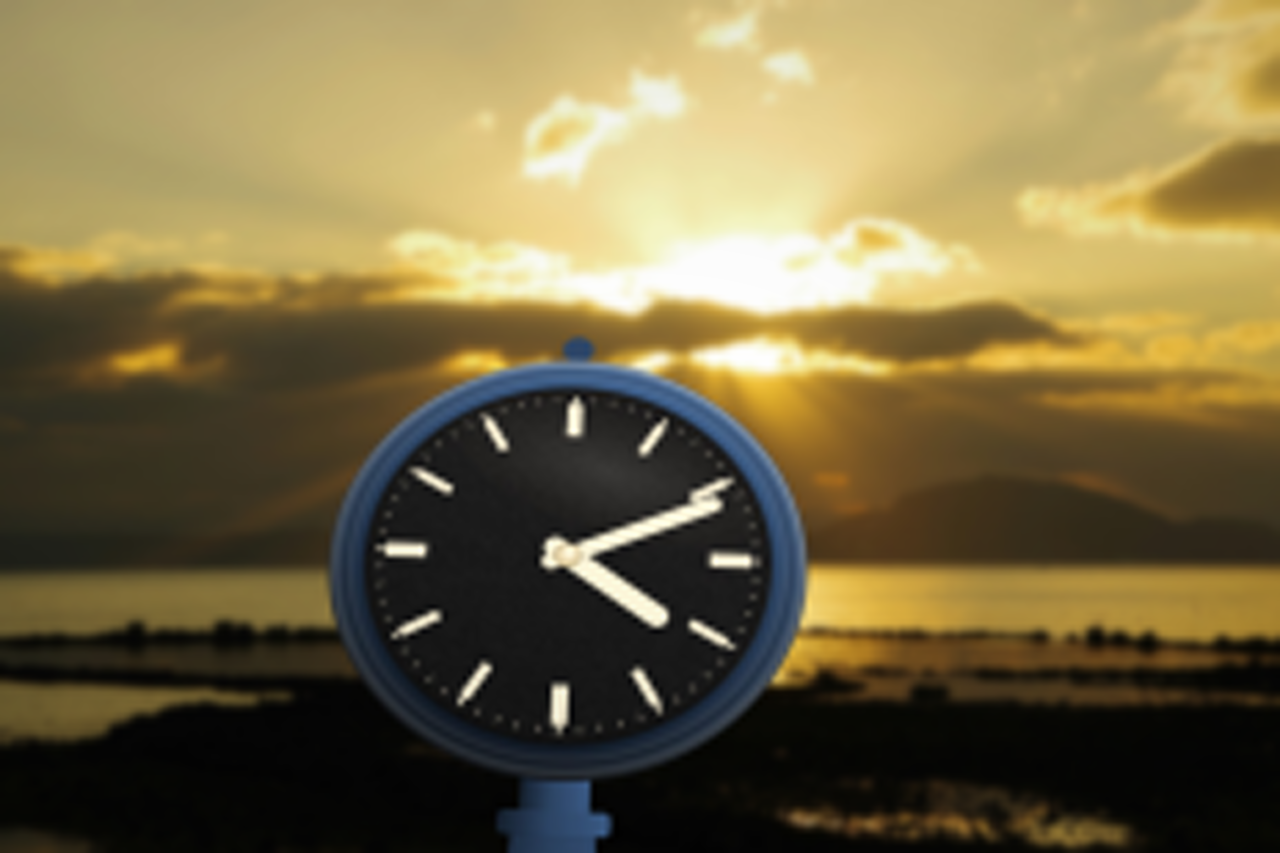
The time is 4:11
